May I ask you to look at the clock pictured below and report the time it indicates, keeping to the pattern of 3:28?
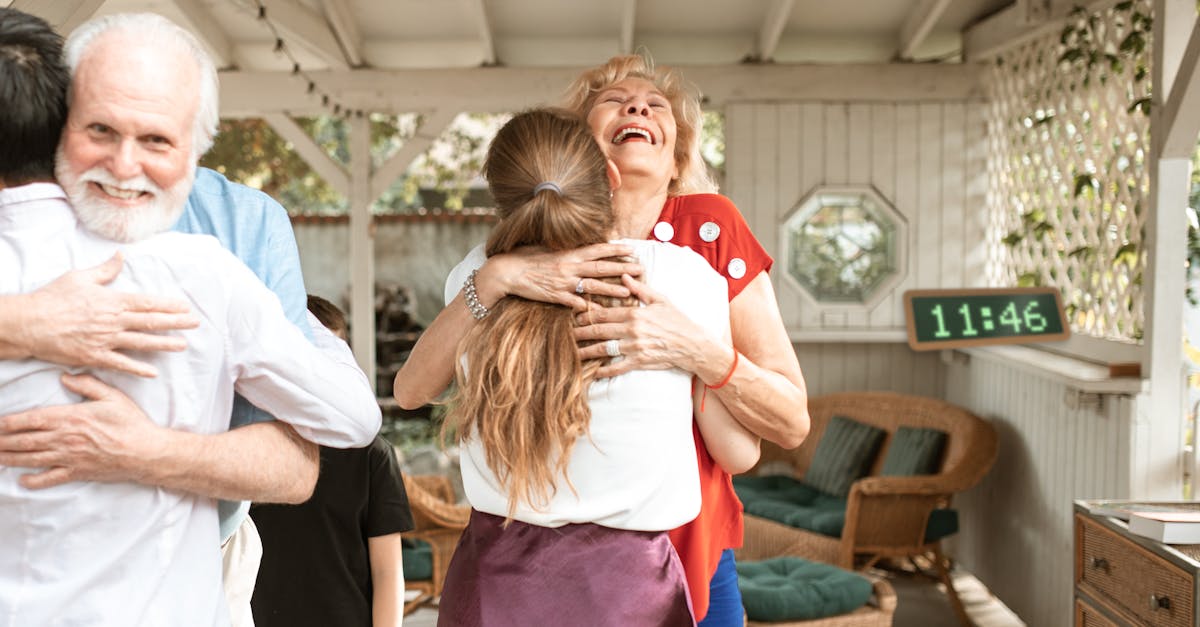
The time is 11:46
